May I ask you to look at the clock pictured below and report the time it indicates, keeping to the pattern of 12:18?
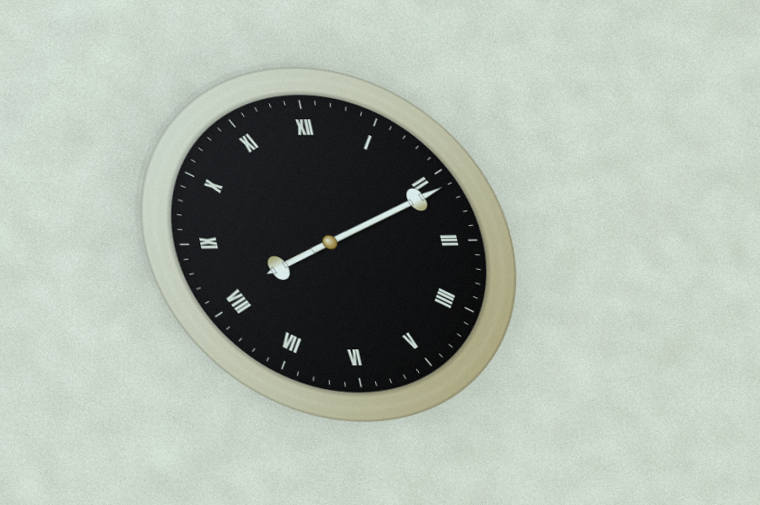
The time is 8:11
